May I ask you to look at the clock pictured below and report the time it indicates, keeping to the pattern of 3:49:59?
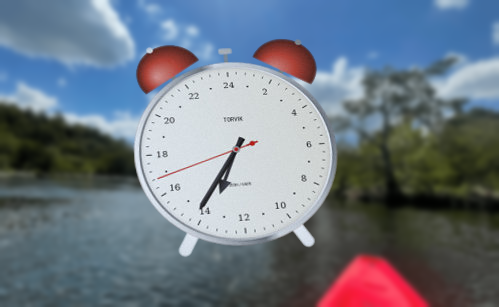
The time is 13:35:42
